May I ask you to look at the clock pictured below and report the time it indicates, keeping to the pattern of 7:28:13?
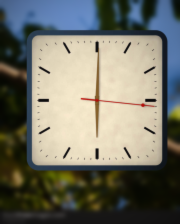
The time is 6:00:16
